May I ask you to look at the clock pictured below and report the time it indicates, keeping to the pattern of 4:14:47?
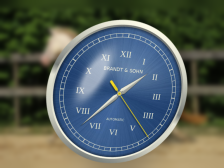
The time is 1:37:23
